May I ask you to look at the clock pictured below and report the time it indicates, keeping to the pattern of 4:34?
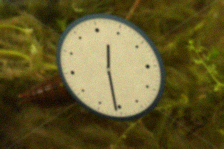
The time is 12:31
